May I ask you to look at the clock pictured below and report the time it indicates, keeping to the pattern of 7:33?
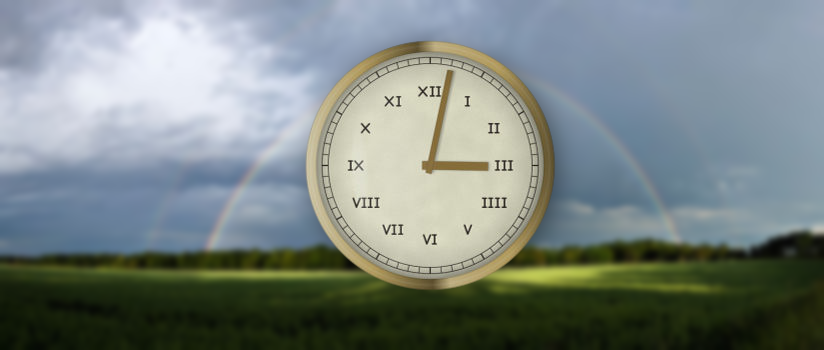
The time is 3:02
